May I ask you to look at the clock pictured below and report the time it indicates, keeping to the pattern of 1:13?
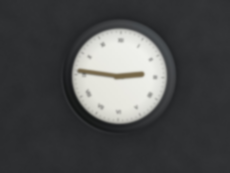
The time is 2:46
